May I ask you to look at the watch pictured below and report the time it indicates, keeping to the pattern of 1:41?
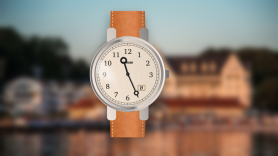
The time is 11:26
